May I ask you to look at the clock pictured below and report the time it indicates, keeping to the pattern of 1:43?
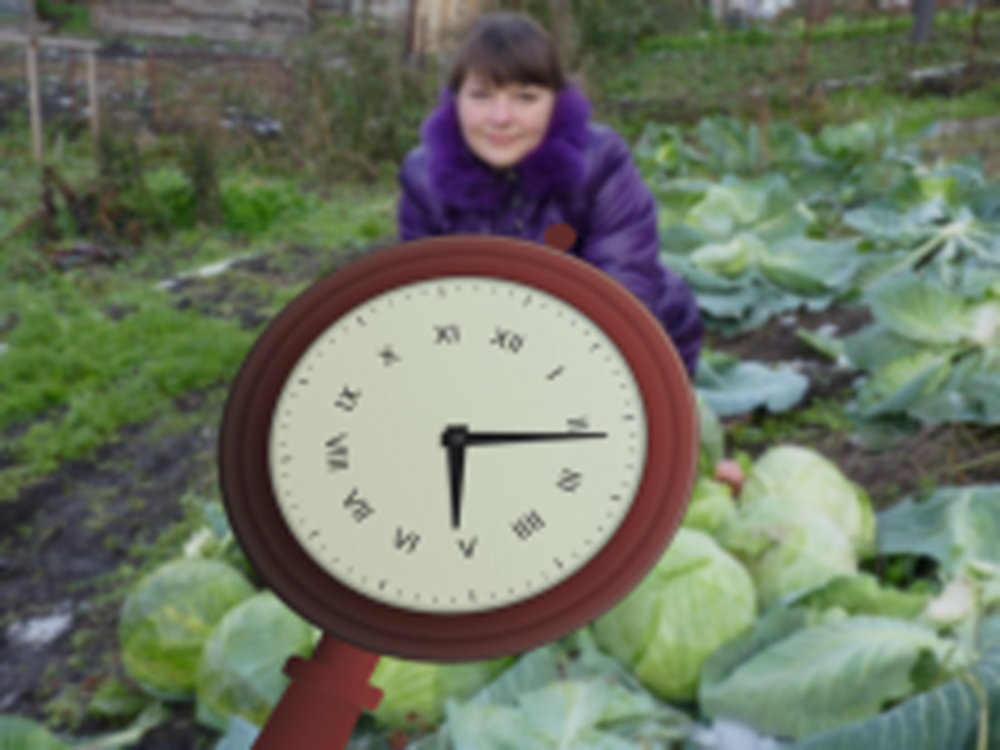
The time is 5:11
